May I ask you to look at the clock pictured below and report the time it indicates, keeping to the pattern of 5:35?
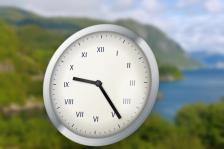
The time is 9:24
